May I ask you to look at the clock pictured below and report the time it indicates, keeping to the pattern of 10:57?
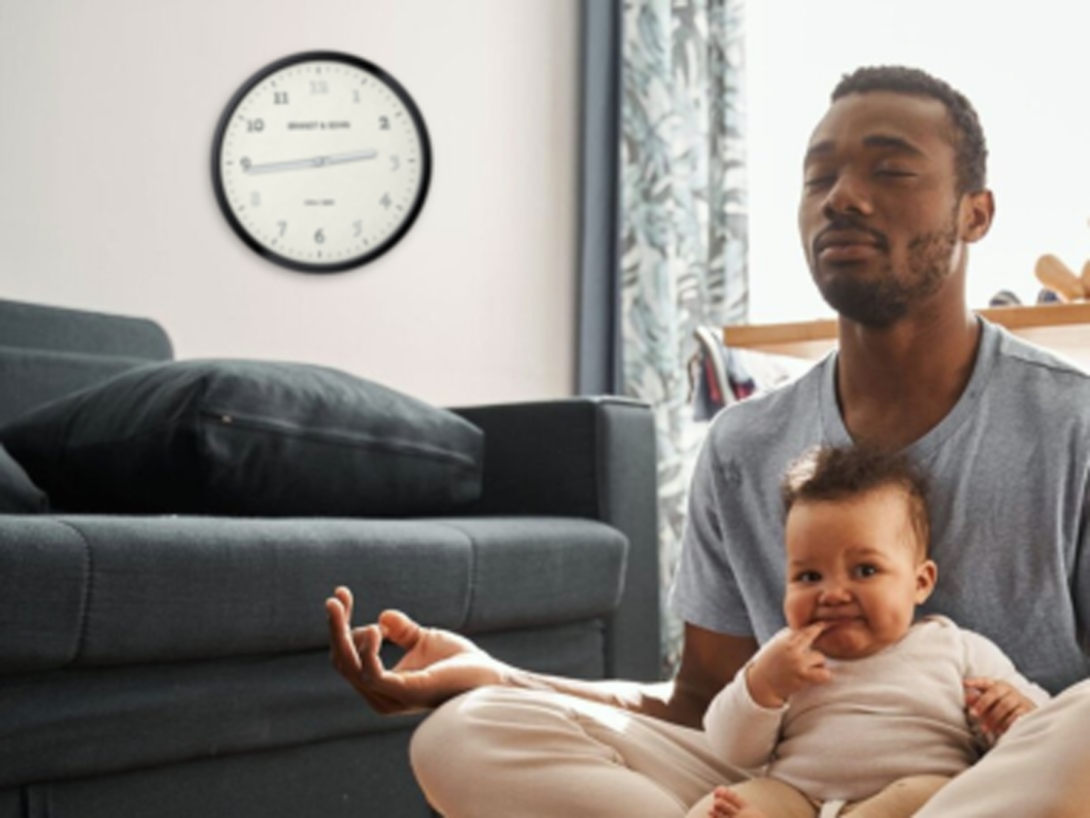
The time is 2:44
